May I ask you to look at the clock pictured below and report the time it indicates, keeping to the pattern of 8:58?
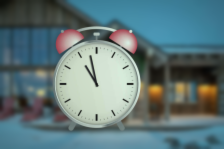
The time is 10:58
